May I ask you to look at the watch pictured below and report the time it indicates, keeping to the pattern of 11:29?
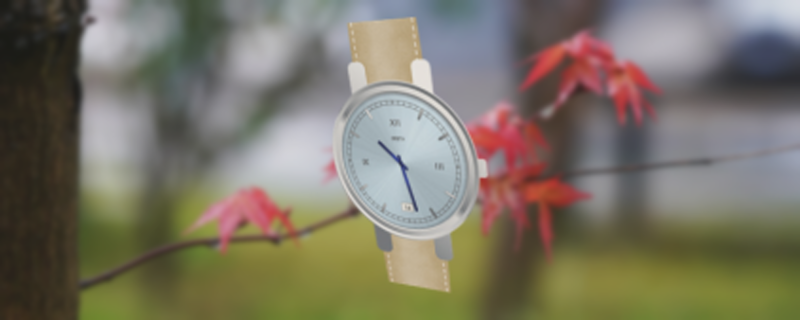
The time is 10:28
